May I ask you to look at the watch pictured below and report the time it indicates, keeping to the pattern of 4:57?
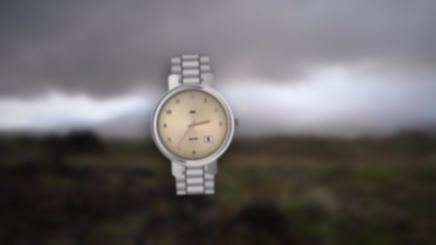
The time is 2:36
